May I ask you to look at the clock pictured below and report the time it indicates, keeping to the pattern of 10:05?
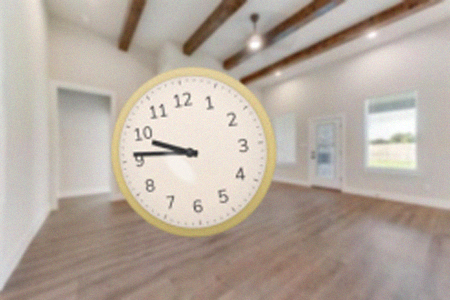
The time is 9:46
